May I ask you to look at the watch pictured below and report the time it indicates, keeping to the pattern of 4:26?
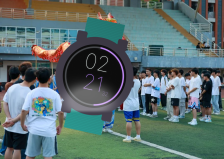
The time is 2:21
